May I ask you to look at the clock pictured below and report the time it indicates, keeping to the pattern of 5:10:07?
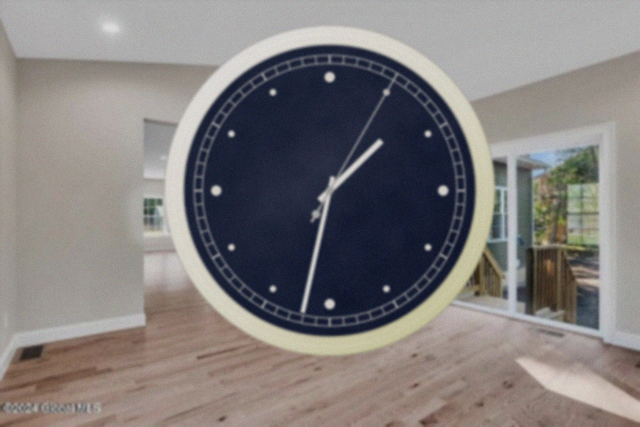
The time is 1:32:05
